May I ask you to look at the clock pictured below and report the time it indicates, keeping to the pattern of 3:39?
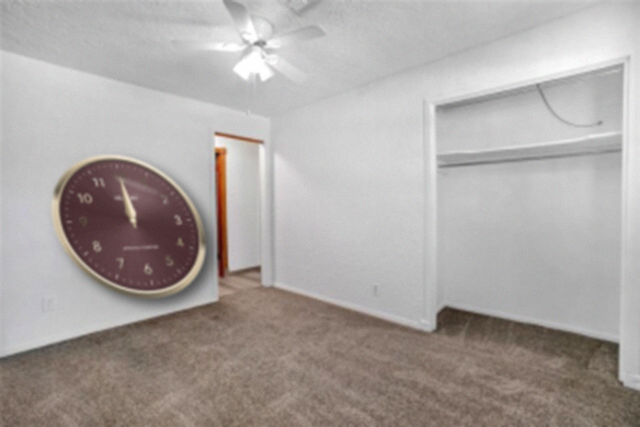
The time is 12:00
